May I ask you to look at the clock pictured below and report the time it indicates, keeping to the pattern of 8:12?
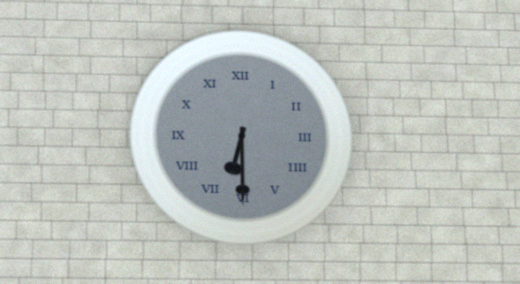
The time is 6:30
